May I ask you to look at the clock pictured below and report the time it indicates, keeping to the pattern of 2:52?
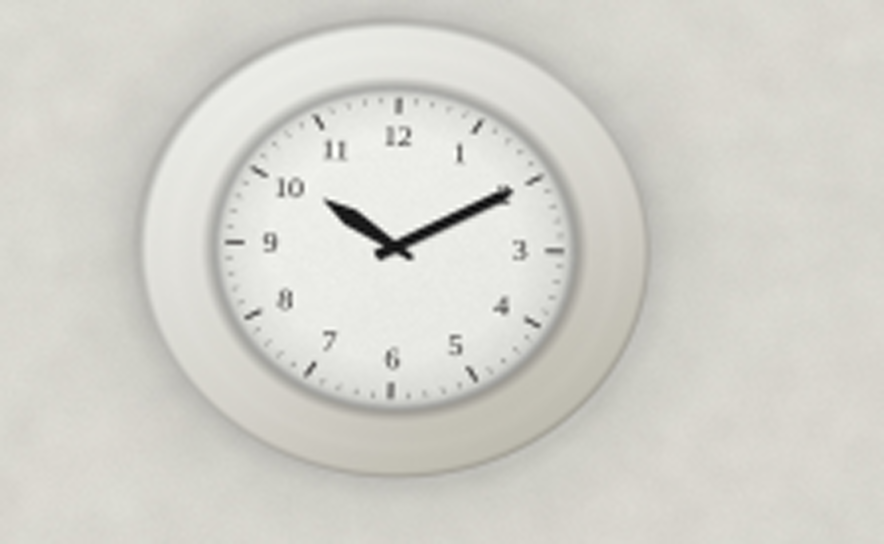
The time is 10:10
